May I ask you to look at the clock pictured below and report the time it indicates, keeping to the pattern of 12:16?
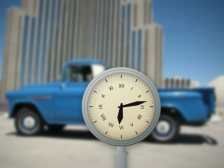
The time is 6:13
